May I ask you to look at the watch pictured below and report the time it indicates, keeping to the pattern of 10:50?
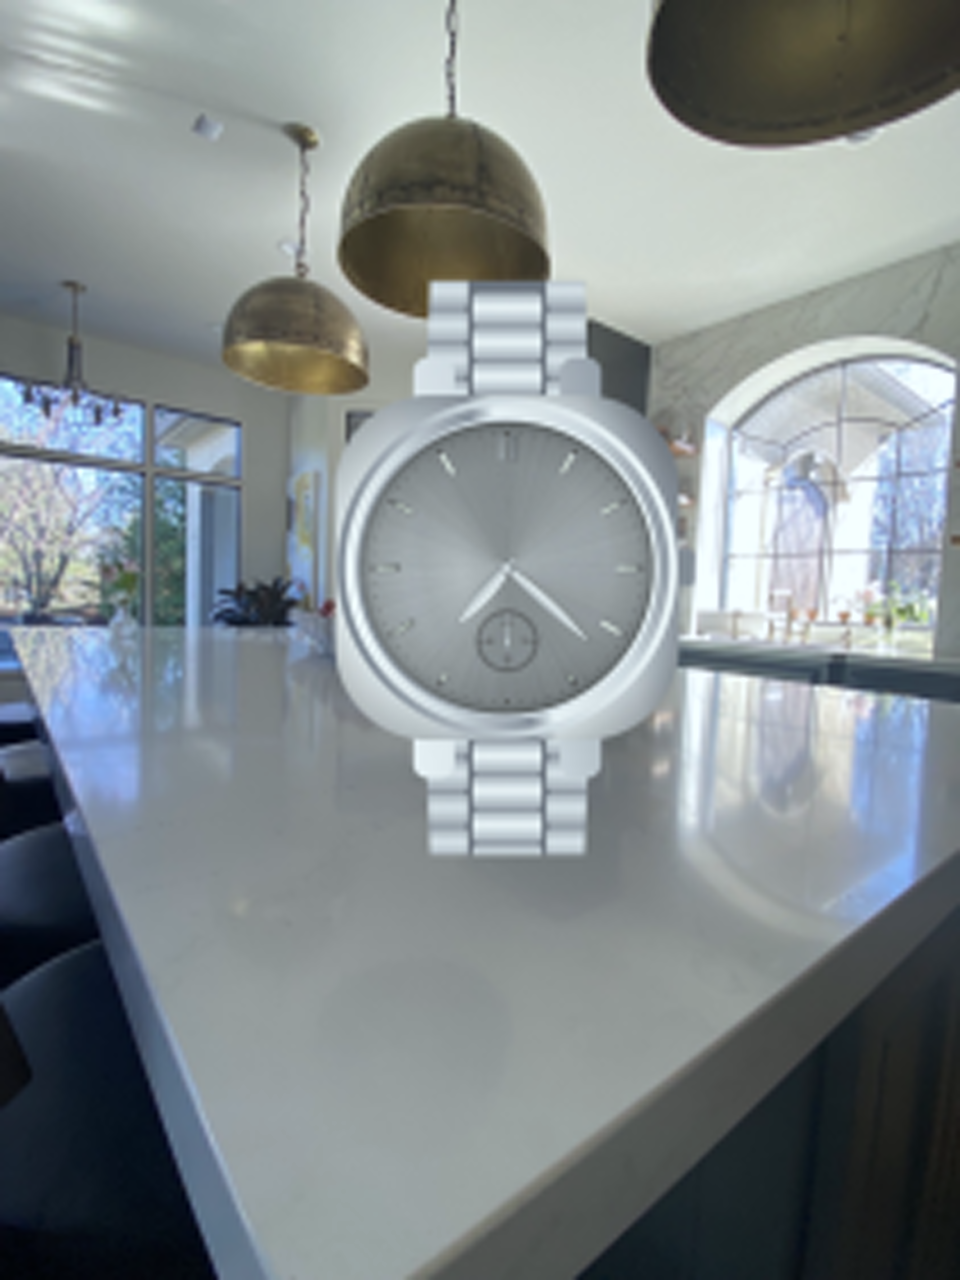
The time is 7:22
